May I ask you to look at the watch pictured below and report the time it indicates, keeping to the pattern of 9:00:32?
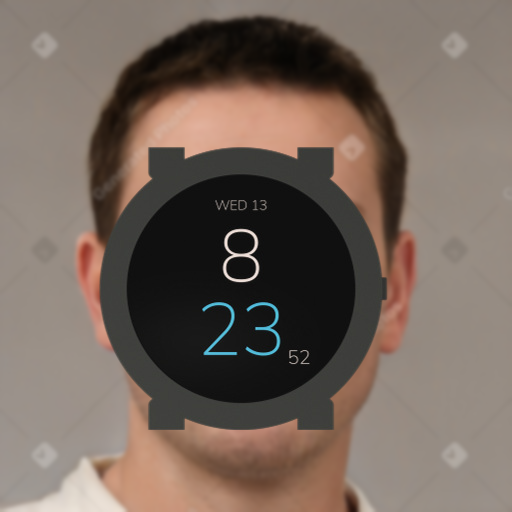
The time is 8:23:52
